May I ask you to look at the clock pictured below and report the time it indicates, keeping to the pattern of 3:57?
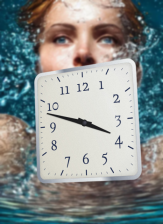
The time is 3:48
